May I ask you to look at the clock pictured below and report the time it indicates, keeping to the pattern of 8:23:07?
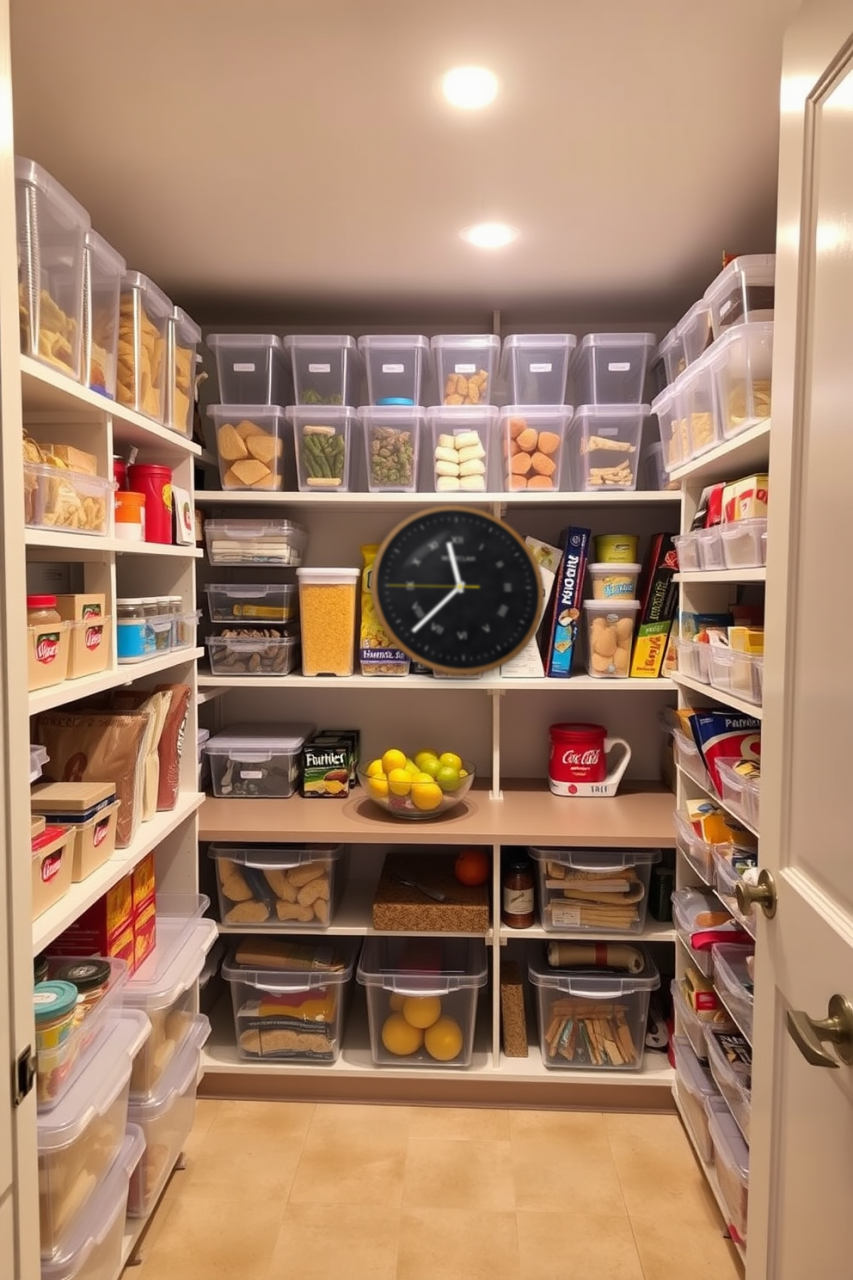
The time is 11:37:45
